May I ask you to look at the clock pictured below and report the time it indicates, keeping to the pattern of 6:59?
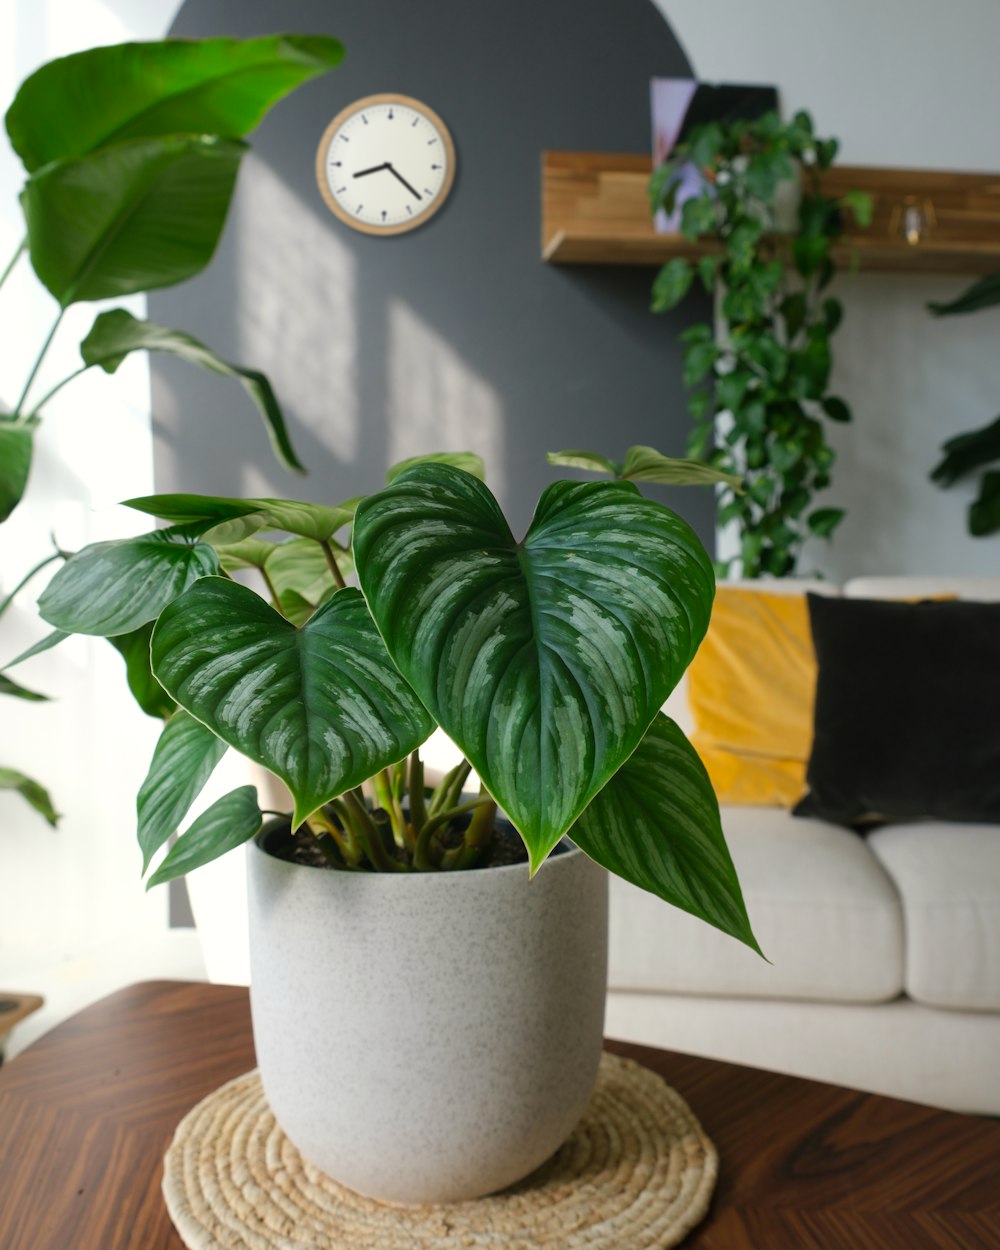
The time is 8:22
